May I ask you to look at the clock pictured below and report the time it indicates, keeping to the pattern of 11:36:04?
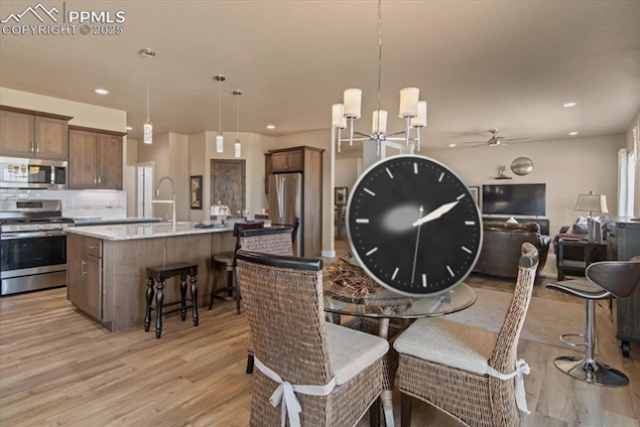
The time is 2:10:32
